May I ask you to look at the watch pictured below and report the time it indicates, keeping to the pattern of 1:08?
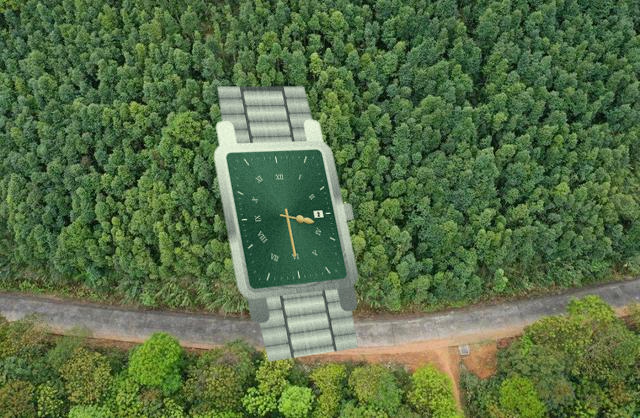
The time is 3:30
